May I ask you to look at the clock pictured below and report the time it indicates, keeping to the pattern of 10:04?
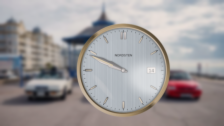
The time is 9:49
